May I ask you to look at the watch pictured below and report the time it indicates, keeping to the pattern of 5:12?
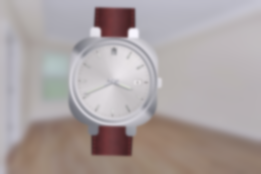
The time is 3:41
